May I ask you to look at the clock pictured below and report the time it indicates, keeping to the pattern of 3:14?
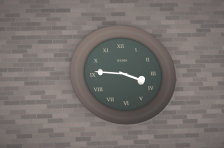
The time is 3:46
